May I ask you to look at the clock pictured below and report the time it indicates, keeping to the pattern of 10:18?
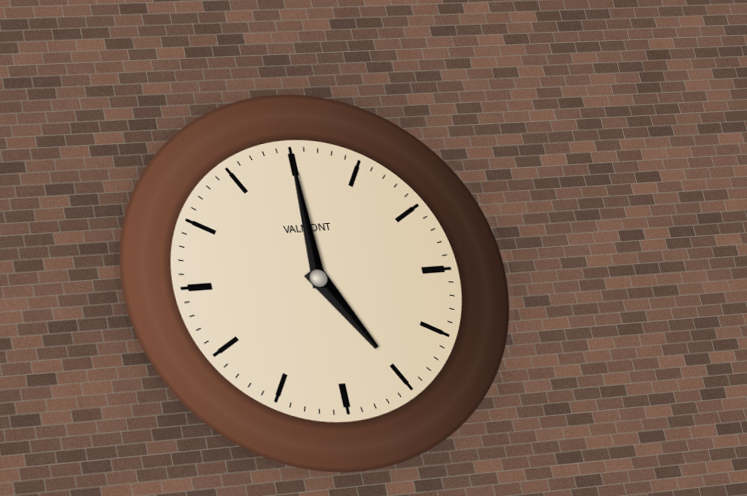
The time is 5:00
